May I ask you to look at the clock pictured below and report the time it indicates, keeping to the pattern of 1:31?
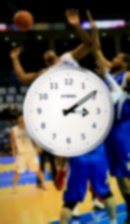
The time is 3:09
